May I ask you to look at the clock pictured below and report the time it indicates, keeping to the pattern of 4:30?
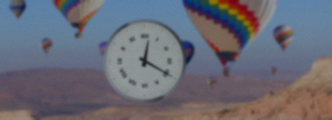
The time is 12:20
